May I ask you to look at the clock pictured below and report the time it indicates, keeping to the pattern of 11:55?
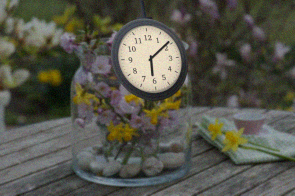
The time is 6:09
